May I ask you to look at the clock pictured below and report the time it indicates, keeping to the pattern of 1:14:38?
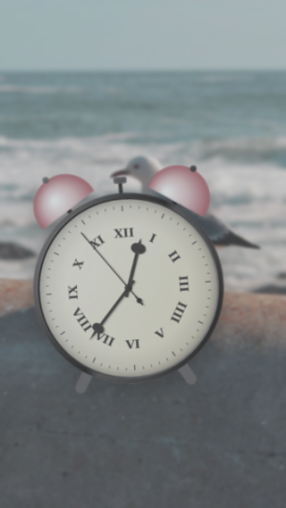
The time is 12:36:54
